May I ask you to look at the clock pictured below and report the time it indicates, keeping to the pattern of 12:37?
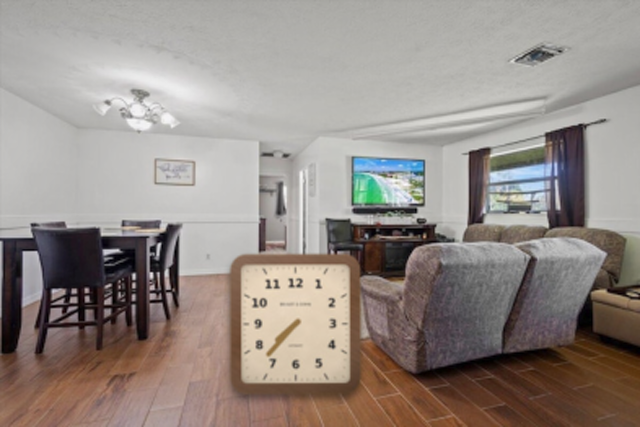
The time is 7:37
